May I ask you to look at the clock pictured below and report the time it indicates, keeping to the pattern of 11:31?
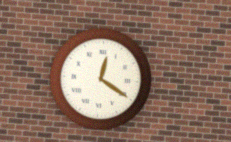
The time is 12:20
